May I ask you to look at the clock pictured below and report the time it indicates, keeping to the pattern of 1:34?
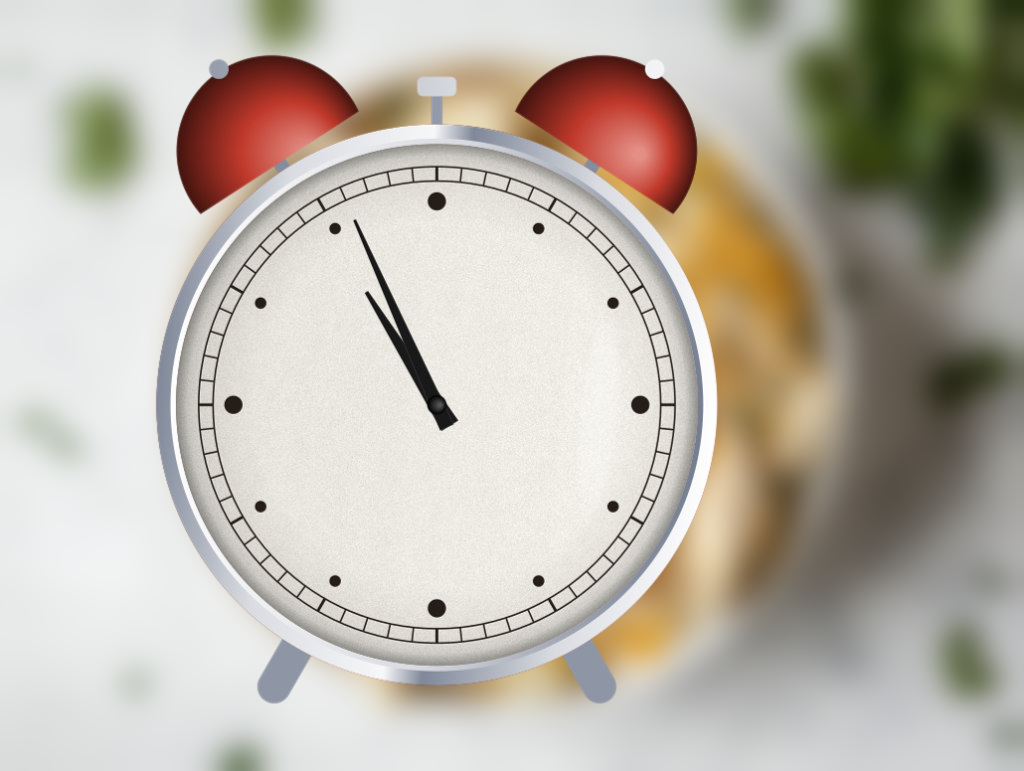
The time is 10:56
